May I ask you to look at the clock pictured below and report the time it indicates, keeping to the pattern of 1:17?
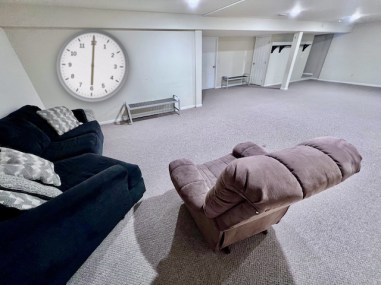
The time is 6:00
